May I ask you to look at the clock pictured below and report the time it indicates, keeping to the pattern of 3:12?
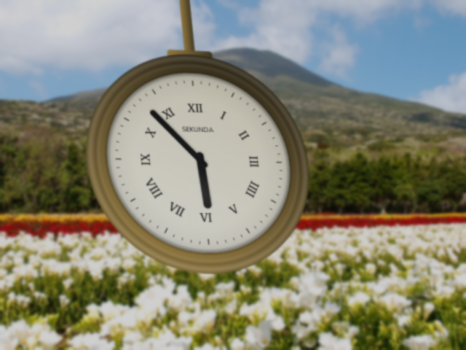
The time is 5:53
